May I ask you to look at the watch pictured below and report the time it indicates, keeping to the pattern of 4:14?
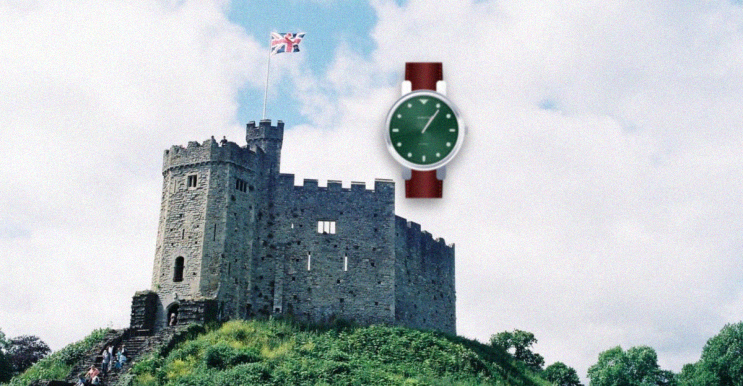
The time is 1:06
